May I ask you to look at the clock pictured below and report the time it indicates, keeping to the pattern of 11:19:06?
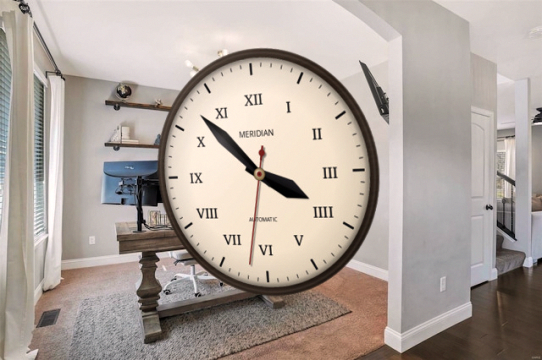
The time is 3:52:32
